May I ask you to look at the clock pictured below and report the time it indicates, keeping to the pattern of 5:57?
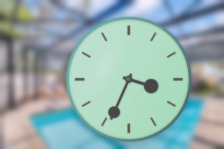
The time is 3:34
